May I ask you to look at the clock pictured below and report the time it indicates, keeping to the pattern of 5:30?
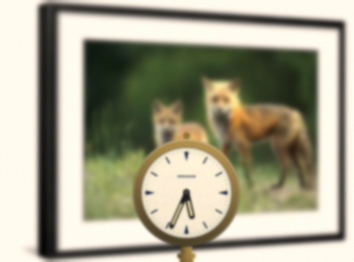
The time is 5:34
